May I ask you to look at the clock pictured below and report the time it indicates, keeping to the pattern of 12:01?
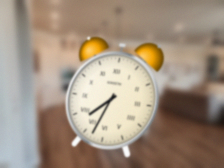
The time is 7:33
